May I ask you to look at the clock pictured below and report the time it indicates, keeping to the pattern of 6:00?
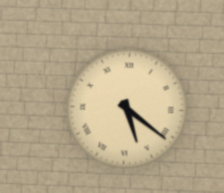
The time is 5:21
